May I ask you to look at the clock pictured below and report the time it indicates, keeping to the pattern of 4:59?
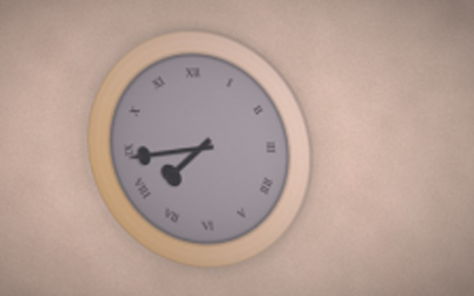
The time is 7:44
